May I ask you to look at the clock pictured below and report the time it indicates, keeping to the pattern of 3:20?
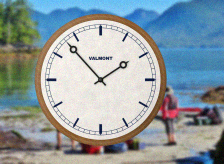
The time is 1:53
